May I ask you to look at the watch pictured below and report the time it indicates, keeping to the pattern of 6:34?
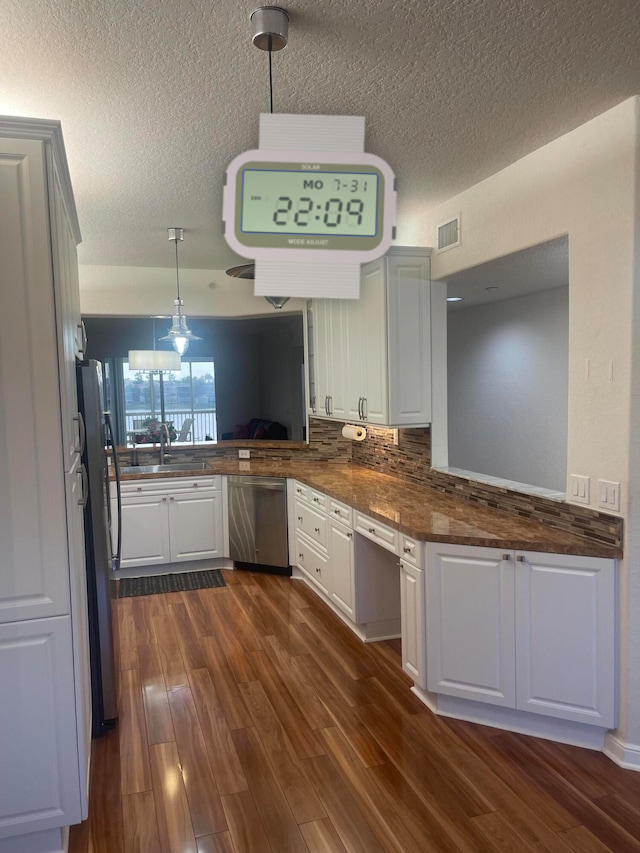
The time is 22:09
